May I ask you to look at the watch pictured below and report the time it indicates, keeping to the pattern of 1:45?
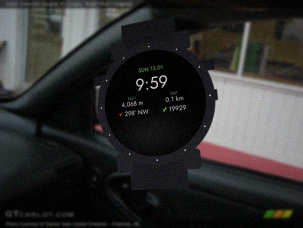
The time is 9:59
